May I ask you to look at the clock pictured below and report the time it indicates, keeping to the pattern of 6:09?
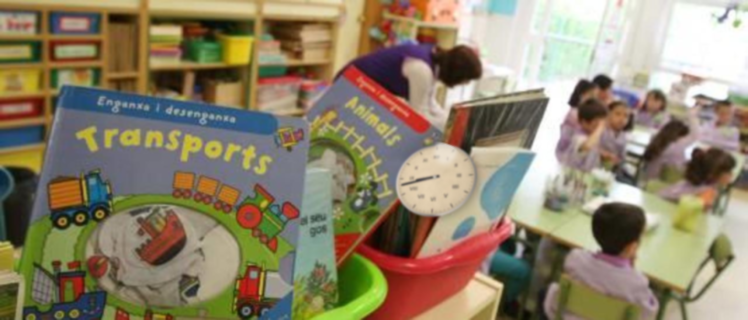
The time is 8:43
